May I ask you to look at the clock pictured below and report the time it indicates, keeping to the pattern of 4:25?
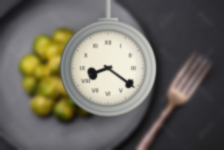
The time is 8:21
